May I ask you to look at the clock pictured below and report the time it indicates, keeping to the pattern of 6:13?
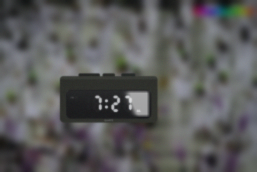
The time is 7:27
